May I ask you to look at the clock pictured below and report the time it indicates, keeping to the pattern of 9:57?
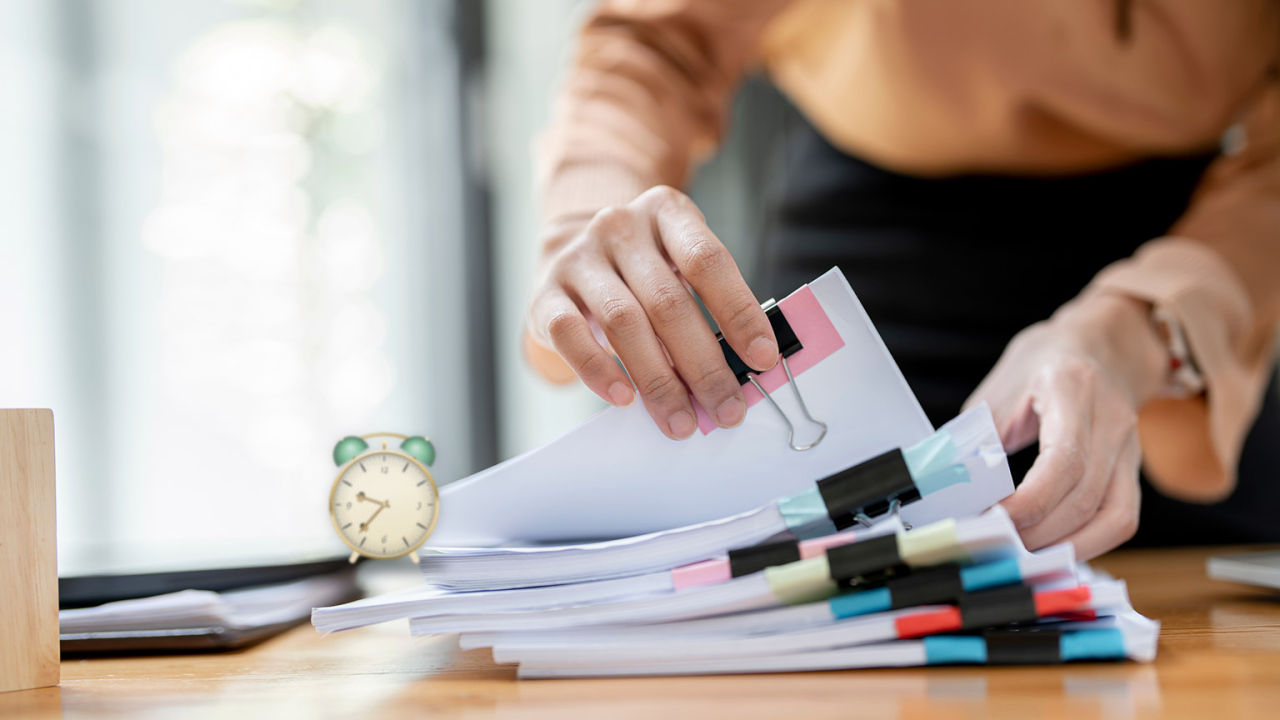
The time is 9:37
